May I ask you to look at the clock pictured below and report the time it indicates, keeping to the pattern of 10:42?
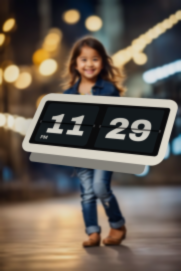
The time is 11:29
